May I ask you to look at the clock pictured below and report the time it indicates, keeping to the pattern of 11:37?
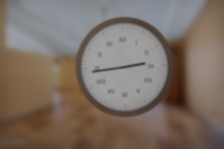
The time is 2:44
